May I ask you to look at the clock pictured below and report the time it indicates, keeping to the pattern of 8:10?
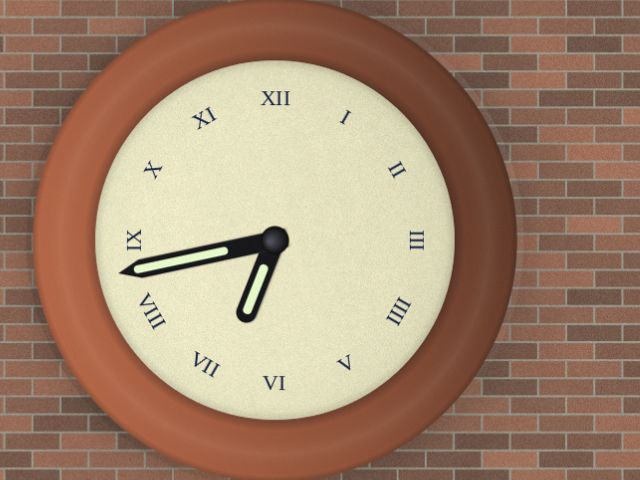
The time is 6:43
